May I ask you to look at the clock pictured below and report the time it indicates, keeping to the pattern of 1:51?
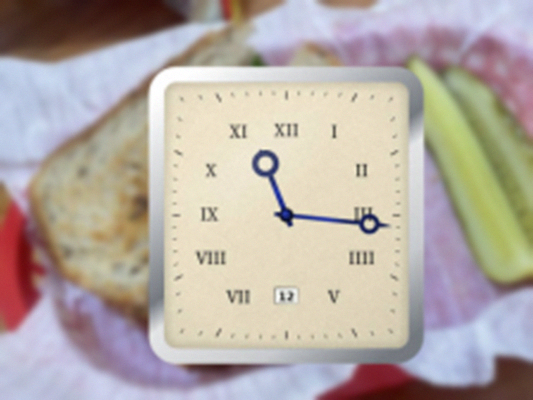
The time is 11:16
